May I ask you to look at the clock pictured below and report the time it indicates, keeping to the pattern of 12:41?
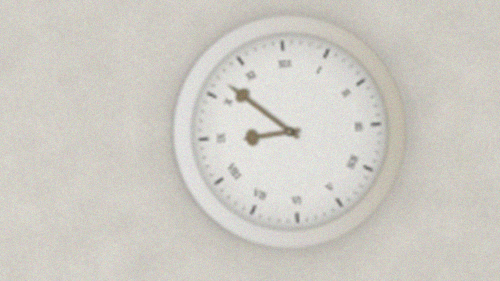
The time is 8:52
